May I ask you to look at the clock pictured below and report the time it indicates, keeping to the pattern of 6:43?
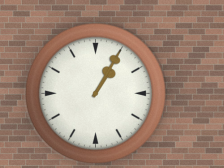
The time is 1:05
